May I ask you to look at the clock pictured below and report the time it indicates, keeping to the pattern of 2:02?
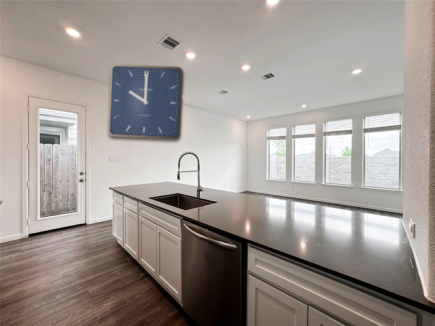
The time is 10:00
